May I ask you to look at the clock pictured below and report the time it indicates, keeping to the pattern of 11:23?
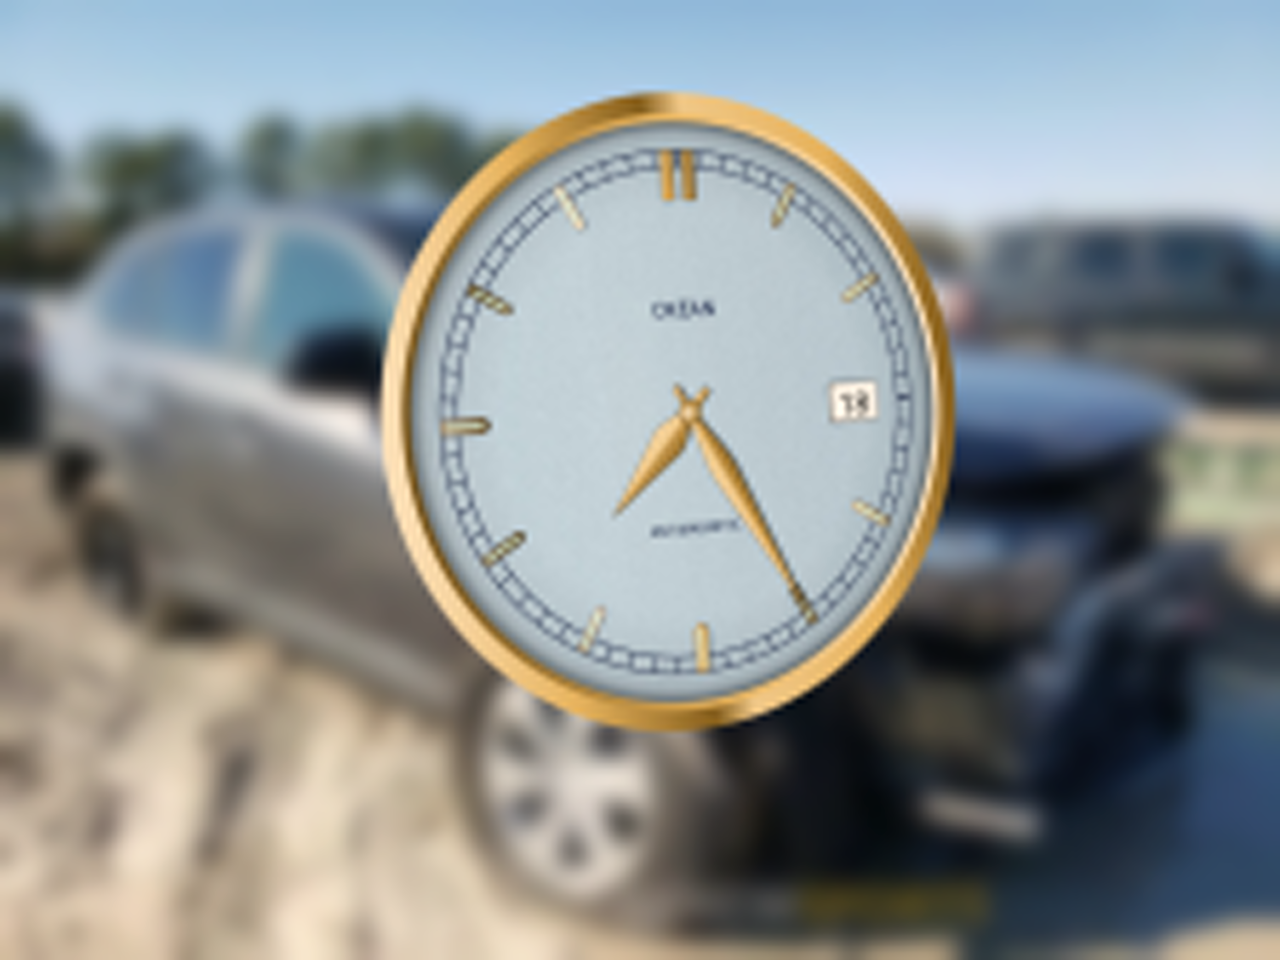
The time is 7:25
